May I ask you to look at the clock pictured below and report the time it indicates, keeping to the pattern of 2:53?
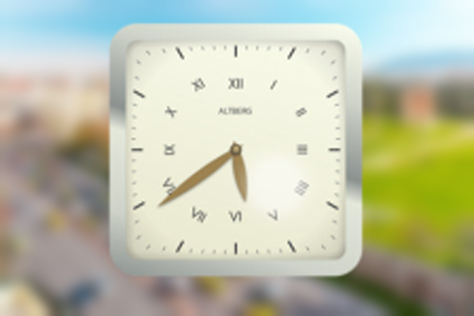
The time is 5:39
